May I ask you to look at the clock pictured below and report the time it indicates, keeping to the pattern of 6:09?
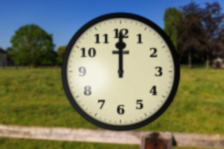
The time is 12:00
